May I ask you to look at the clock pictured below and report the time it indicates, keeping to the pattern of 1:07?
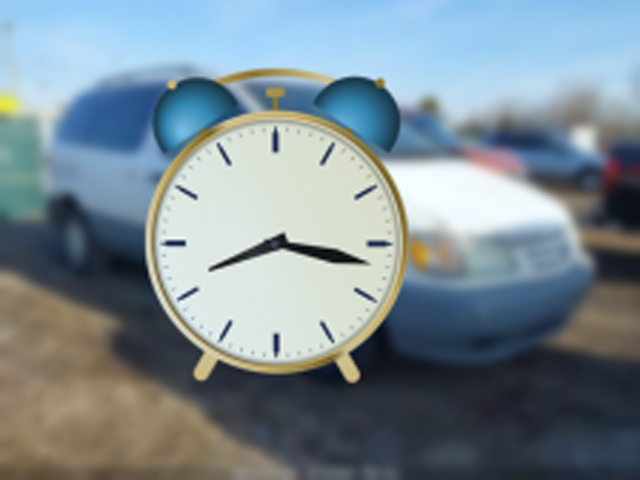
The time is 8:17
